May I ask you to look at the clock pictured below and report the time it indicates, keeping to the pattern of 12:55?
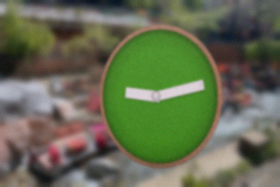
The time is 9:13
